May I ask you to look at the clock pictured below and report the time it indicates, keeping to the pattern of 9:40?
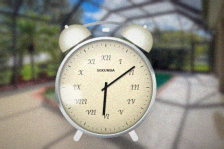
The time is 6:09
